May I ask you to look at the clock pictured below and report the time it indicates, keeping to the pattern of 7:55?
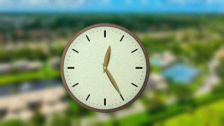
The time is 12:25
